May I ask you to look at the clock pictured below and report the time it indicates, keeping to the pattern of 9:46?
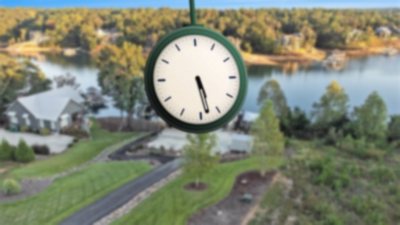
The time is 5:28
